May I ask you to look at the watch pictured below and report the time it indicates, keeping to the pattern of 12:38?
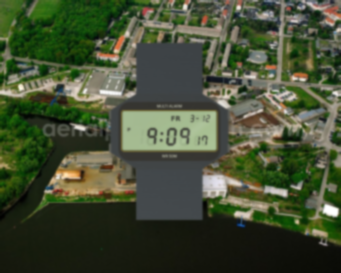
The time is 9:09
